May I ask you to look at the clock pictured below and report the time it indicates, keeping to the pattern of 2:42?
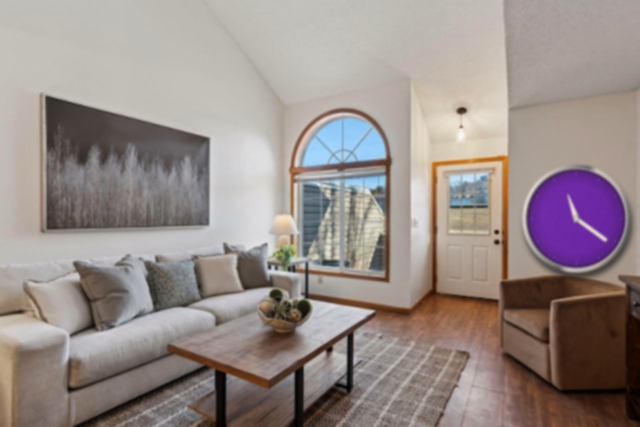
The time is 11:21
